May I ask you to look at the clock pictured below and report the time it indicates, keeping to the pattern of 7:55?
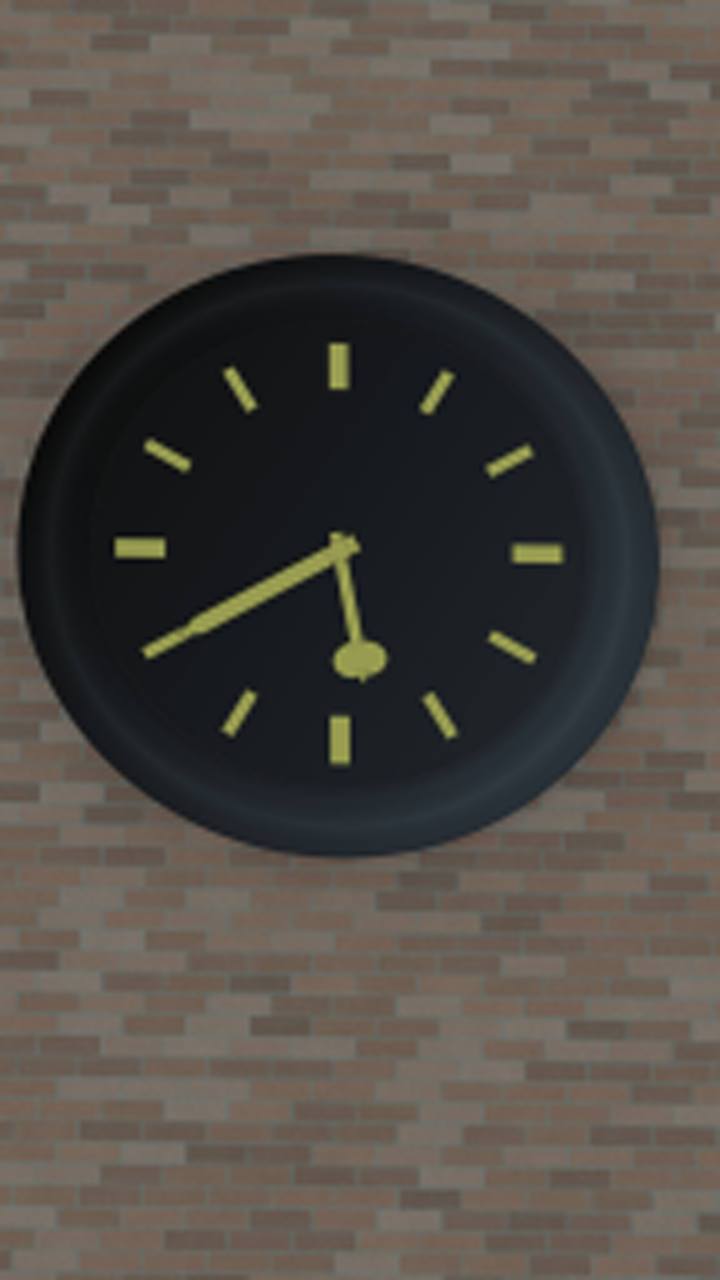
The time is 5:40
